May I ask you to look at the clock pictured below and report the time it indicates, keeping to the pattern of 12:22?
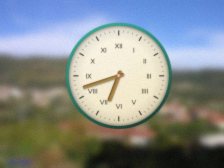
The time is 6:42
